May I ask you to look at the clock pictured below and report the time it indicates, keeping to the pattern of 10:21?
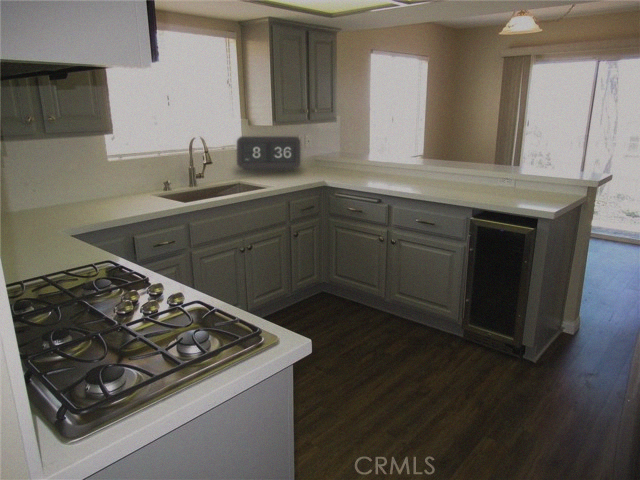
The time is 8:36
